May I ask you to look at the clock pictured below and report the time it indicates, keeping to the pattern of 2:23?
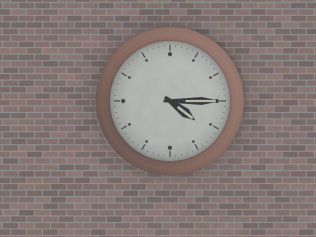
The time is 4:15
